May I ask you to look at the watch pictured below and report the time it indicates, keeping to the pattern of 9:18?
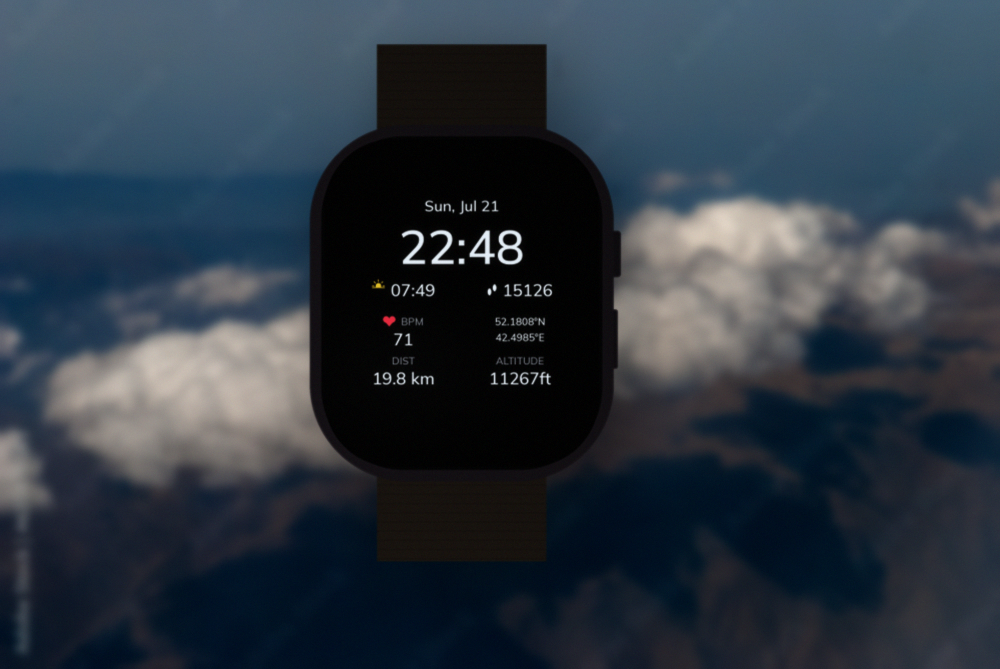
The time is 22:48
